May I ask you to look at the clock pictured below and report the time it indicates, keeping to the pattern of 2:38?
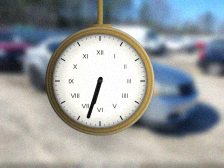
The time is 6:33
